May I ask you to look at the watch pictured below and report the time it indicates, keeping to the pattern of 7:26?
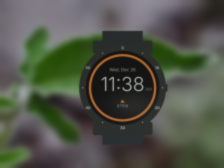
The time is 11:38
